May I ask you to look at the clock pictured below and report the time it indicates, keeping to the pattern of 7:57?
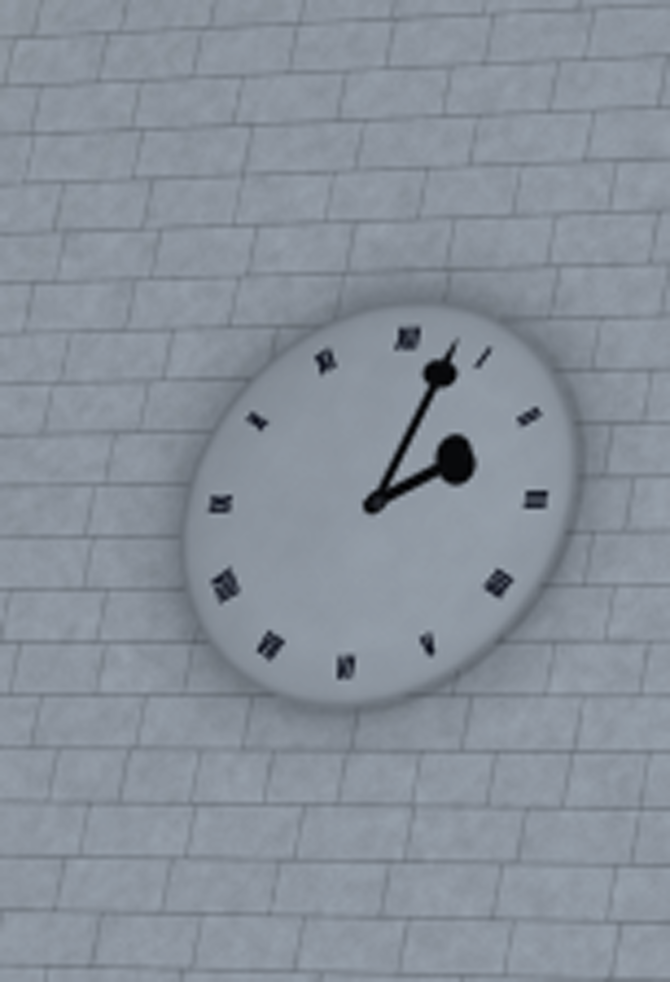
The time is 2:03
